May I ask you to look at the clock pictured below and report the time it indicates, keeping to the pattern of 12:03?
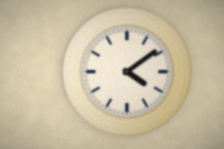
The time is 4:09
